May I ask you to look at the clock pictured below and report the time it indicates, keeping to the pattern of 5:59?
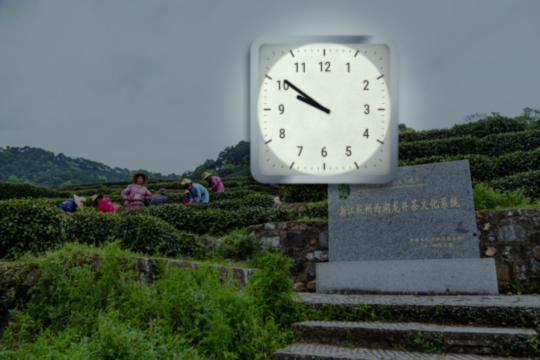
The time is 9:51
